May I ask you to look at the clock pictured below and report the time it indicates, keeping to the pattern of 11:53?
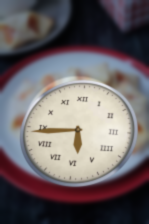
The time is 5:44
